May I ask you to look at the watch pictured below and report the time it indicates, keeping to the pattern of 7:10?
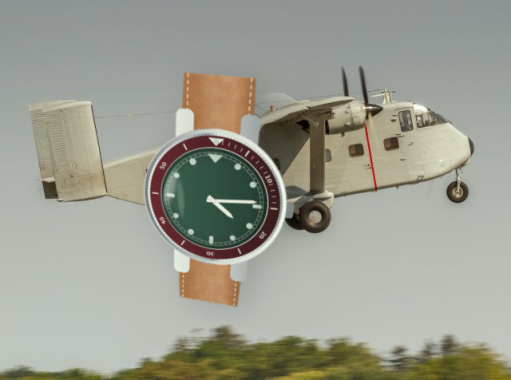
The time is 4:14
